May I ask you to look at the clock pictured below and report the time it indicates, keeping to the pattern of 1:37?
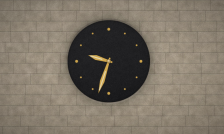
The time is 9:33
